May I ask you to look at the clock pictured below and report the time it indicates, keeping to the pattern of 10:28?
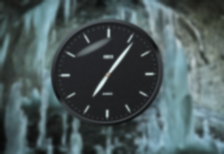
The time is 7:06
